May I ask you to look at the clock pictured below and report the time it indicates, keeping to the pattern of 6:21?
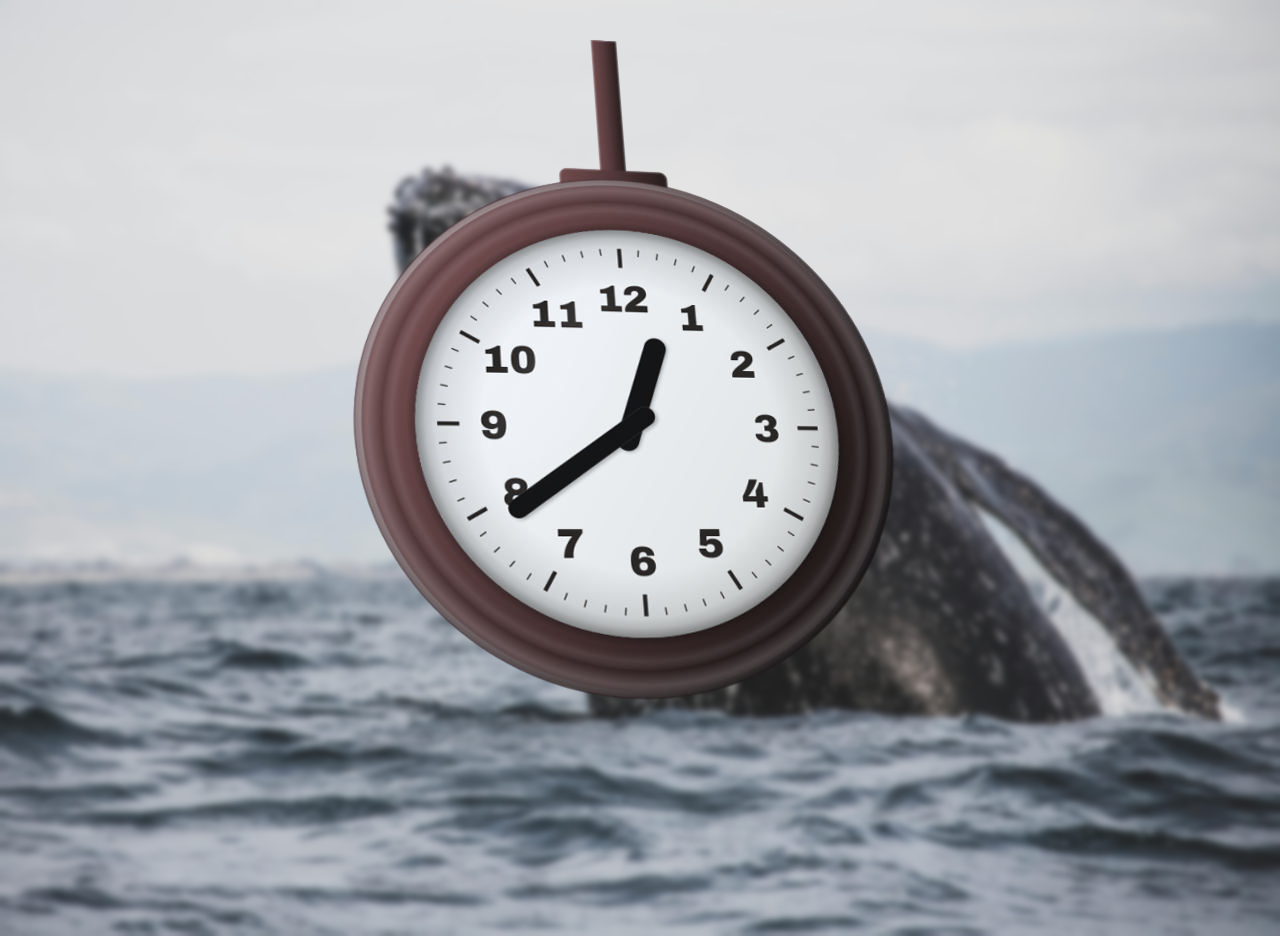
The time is 12:39
